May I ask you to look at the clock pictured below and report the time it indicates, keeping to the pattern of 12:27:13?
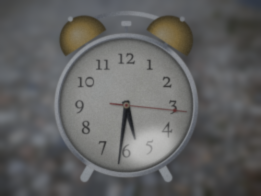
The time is 5:31:16
